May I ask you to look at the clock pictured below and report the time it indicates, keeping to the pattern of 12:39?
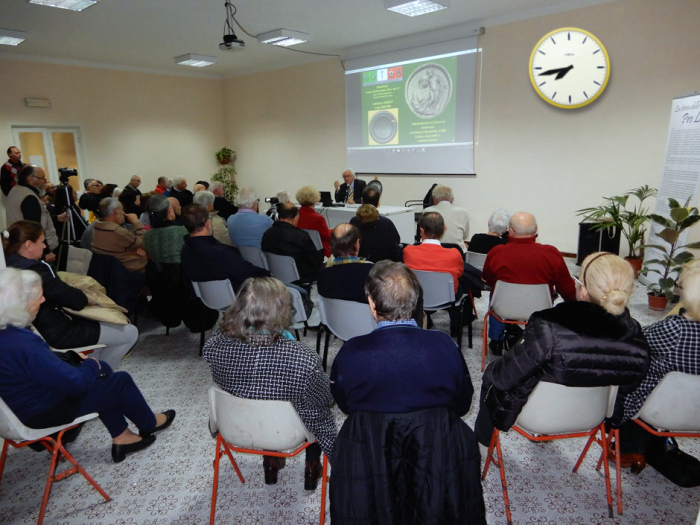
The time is 7:43
